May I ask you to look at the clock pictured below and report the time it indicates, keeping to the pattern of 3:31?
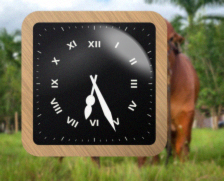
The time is 6:26
